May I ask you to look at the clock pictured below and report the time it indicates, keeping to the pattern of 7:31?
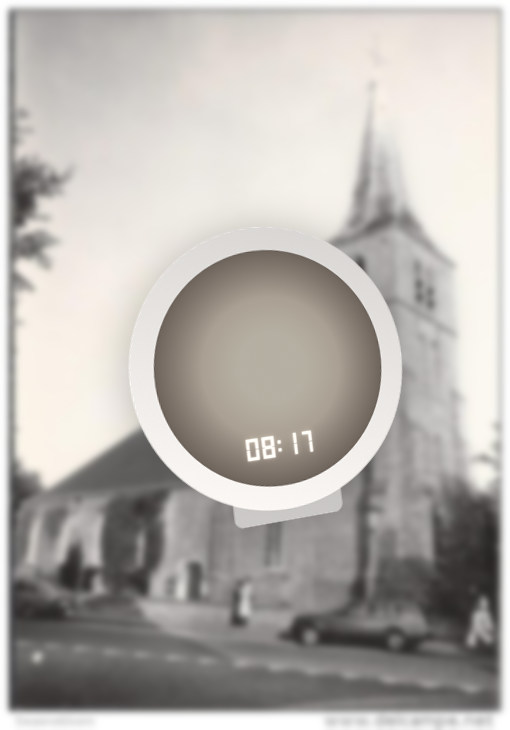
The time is 8:17
